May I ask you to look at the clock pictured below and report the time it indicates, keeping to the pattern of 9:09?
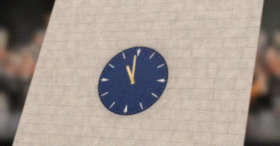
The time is 10:59
